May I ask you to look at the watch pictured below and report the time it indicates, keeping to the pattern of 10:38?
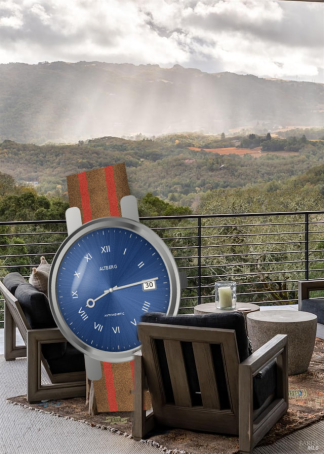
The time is 8:14
